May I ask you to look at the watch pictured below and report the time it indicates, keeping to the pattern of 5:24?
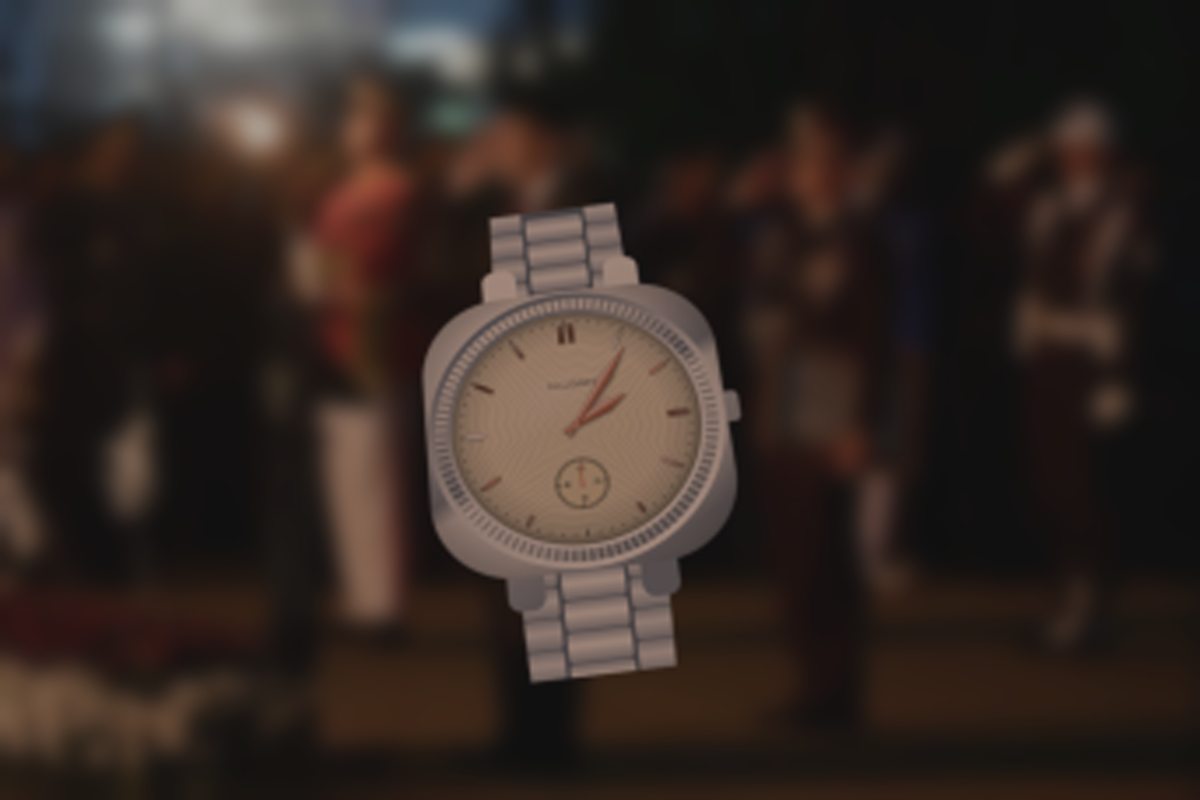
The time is 2:06
